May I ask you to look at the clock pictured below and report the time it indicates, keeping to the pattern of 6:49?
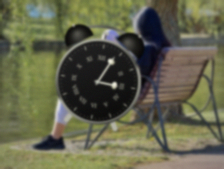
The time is 3:04
